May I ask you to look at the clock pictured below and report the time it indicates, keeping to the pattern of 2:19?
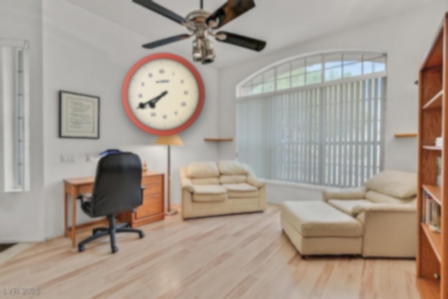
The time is 7:41
